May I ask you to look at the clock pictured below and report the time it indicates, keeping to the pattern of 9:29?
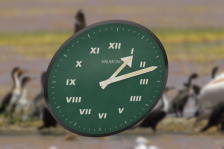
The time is 1:12
